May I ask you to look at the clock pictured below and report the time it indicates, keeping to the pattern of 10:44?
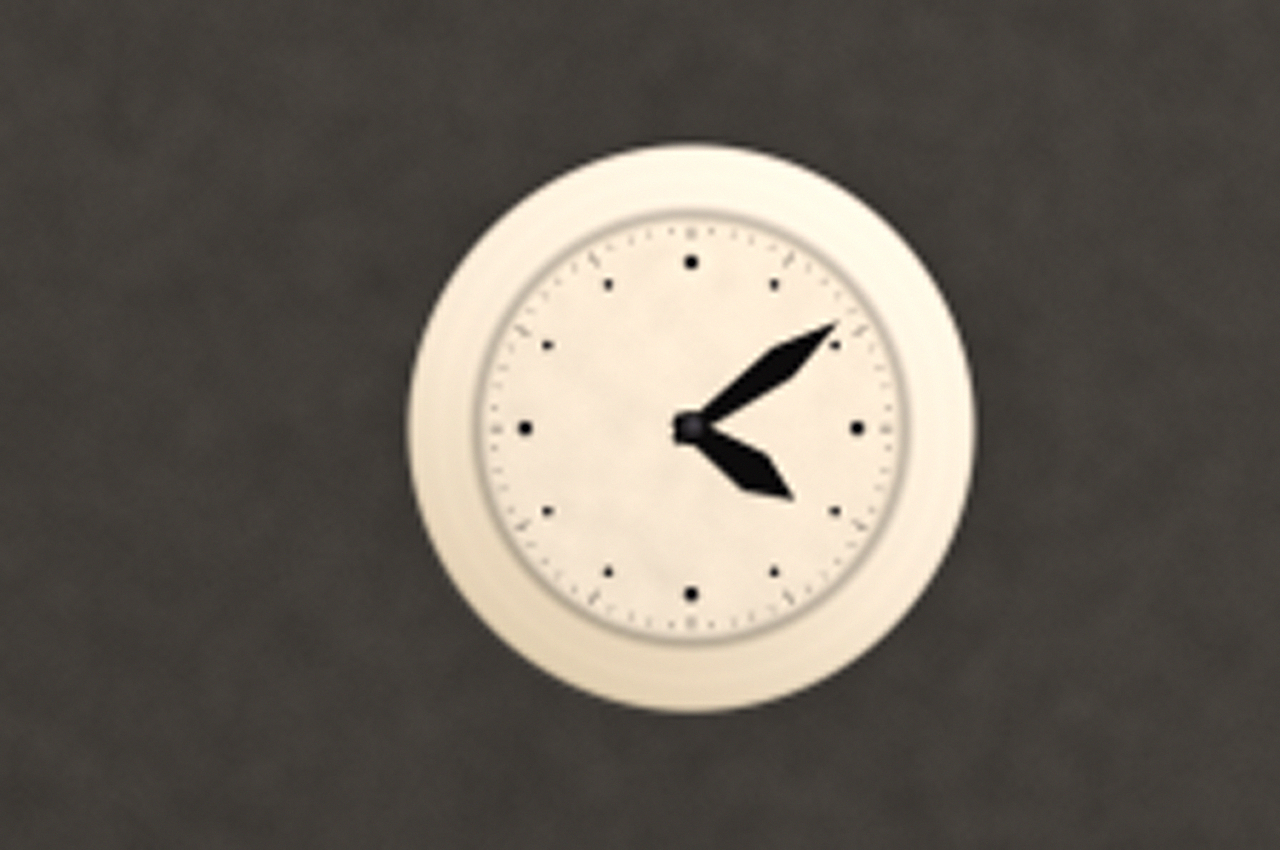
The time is 4:09
